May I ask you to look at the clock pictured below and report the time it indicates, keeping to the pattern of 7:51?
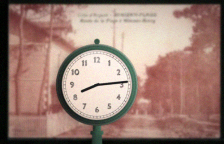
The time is 8:14
